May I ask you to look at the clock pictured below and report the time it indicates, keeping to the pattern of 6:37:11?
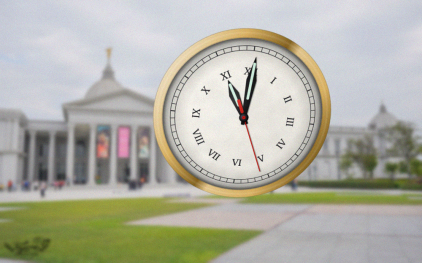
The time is 11:00:26
